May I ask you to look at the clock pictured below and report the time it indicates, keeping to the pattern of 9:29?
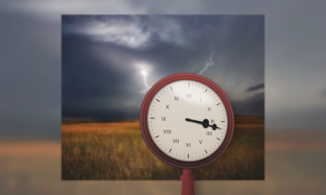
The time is 3:17
